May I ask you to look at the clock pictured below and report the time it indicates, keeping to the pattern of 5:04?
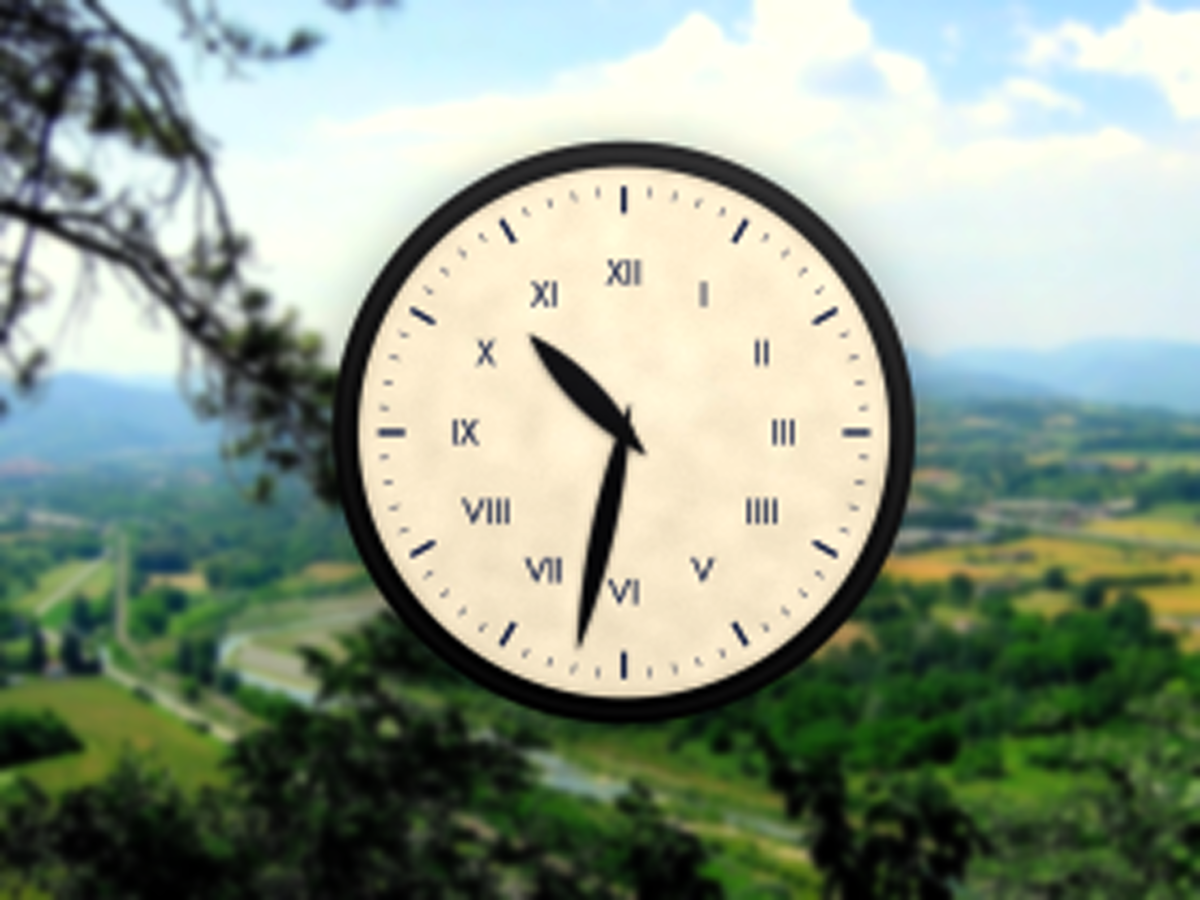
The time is 10:32
